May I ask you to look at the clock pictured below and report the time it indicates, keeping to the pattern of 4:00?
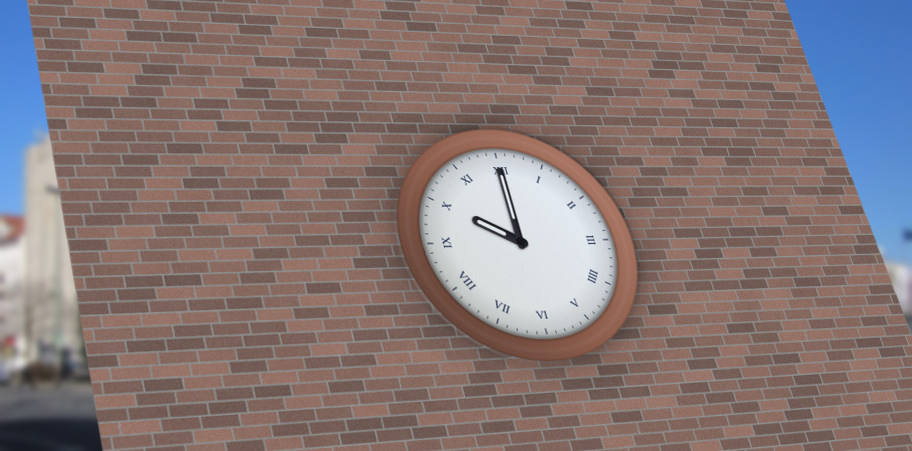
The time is 10:00
